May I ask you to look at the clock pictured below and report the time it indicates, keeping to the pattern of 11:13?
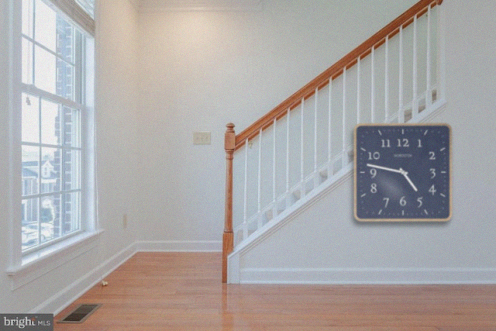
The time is 4:47
